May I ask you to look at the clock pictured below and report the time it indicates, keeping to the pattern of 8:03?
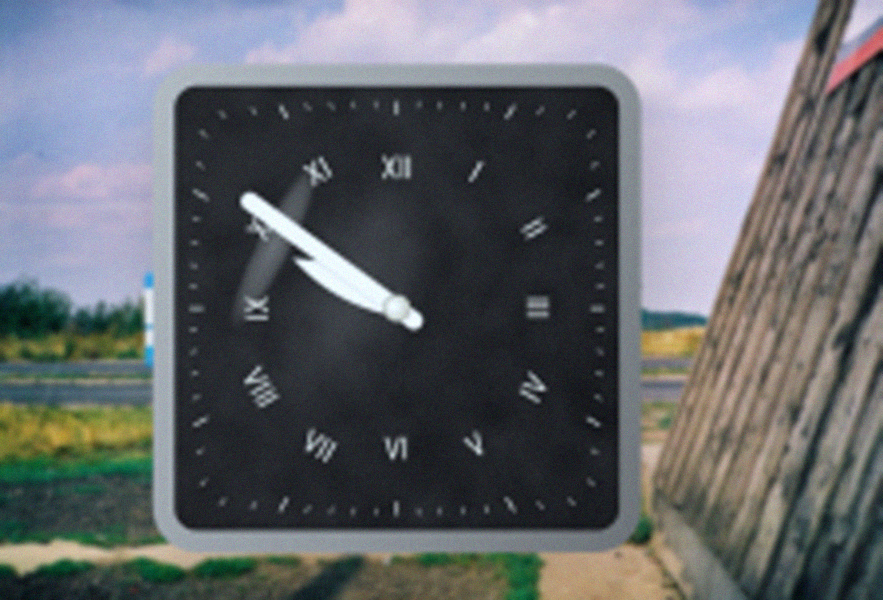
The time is 9:51
